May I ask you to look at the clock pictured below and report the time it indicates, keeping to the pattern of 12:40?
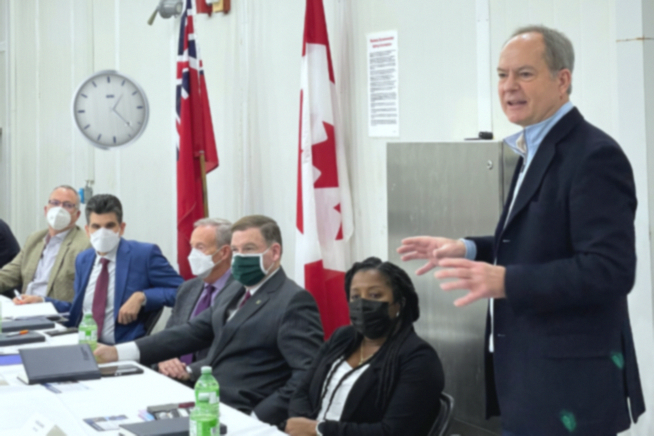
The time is 1:23
